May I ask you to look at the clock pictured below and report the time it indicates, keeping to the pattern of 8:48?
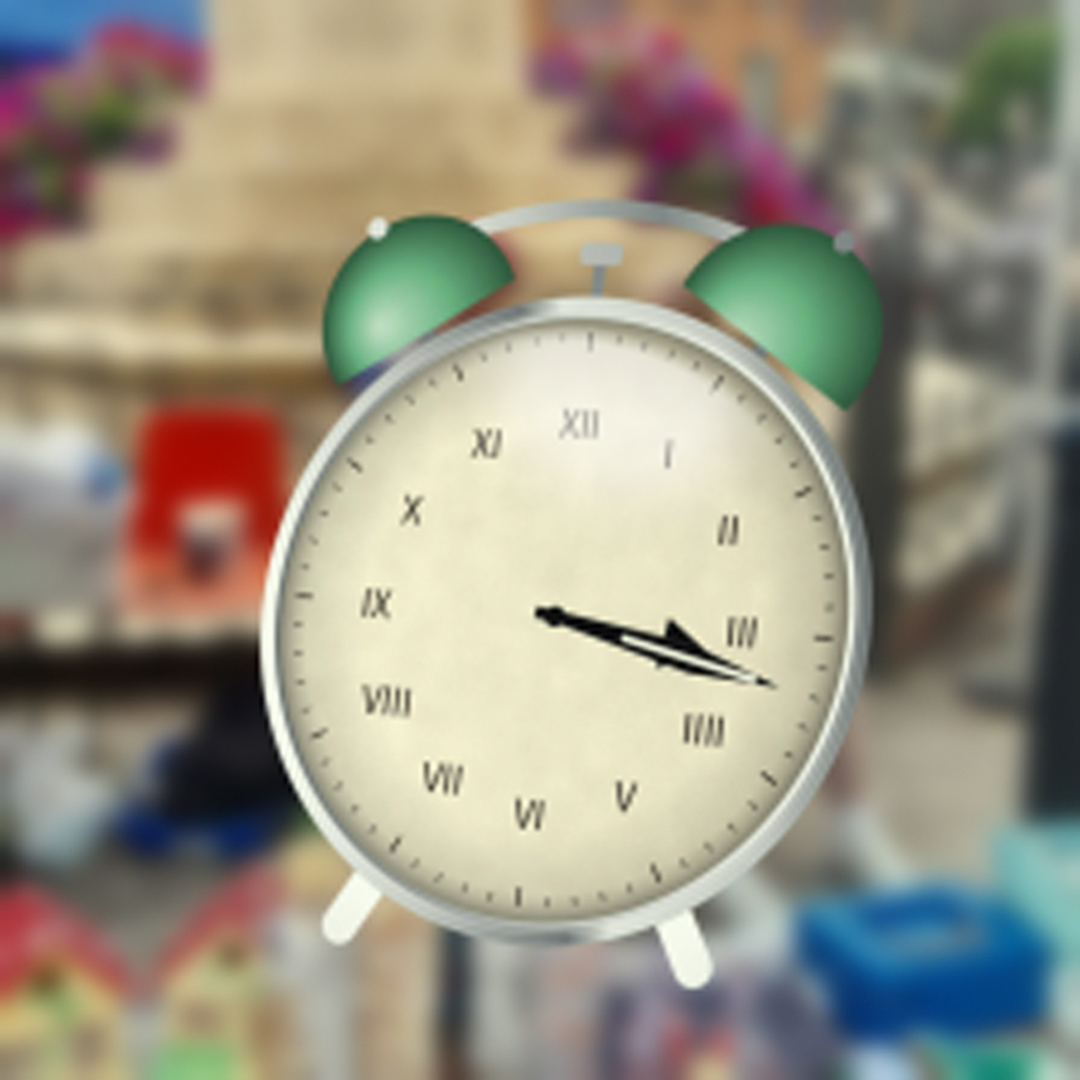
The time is 3:17
